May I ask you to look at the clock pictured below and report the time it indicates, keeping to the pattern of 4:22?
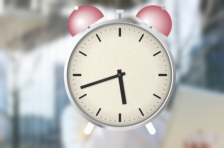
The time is 5:42
